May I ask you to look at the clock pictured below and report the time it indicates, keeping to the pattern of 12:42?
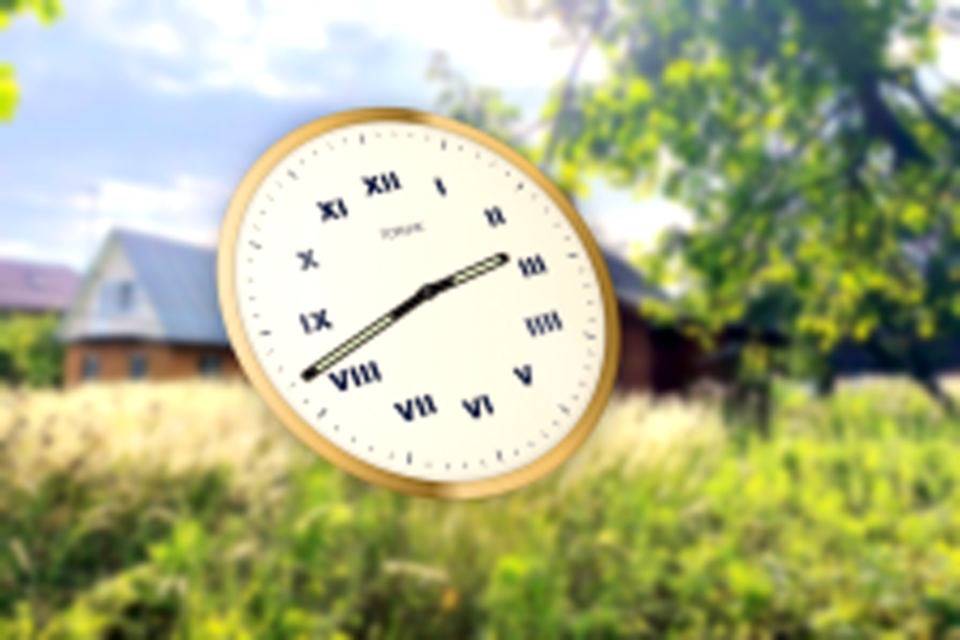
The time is 2:42
